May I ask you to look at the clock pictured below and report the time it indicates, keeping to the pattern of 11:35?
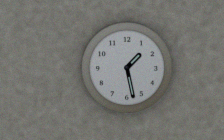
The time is 1:28
